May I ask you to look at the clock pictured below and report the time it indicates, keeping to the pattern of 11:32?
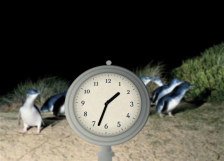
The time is 1:33
